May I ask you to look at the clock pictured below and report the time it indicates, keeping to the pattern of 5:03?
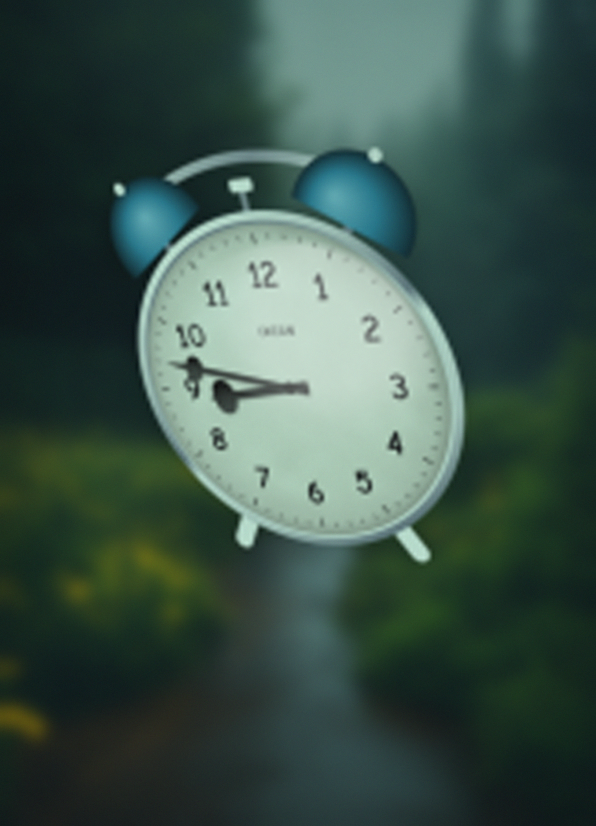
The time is 8:47
